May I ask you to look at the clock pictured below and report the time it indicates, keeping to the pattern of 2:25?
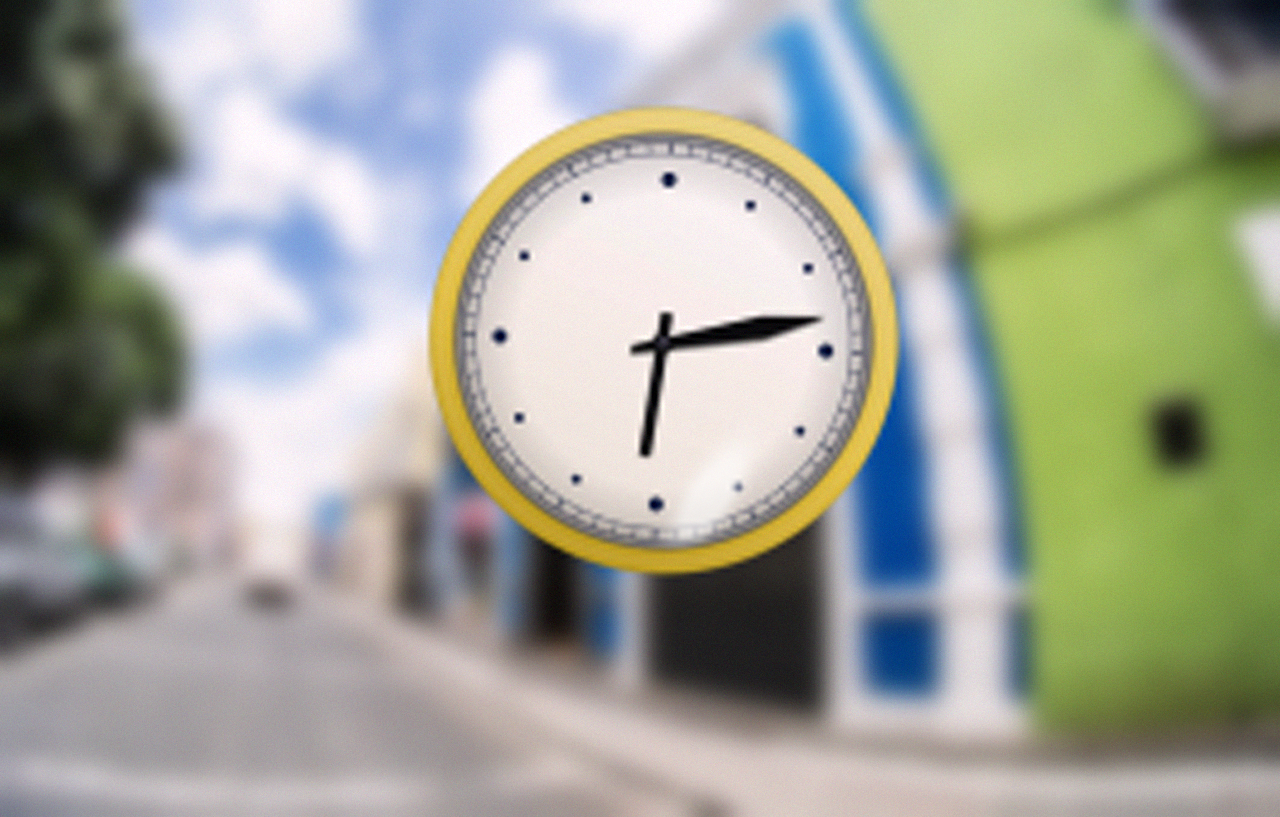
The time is 6:13
